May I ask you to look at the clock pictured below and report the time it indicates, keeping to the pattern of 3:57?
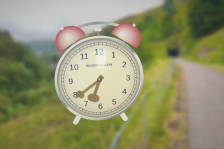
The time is 6:39
